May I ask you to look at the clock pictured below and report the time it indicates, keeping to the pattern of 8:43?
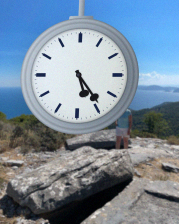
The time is 5:24
